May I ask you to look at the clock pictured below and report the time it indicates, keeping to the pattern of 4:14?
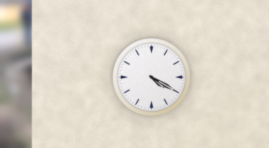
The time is 4:20
